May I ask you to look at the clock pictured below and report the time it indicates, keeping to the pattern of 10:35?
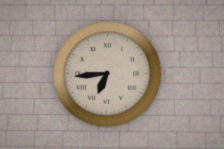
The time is 6:44
